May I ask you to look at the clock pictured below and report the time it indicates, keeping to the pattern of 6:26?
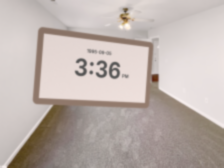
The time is 3:36
